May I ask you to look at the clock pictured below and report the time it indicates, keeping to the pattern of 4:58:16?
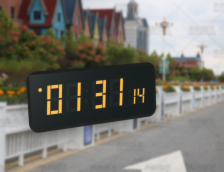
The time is 1:31:14
